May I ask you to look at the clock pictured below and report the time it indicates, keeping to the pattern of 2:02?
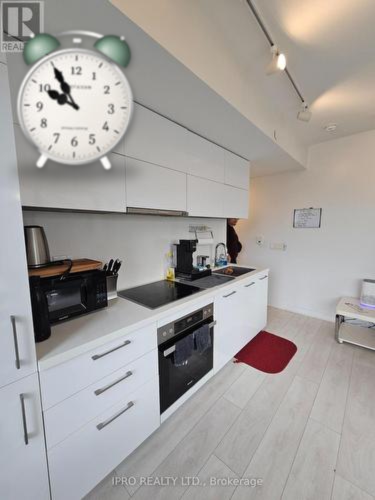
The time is 9:55
